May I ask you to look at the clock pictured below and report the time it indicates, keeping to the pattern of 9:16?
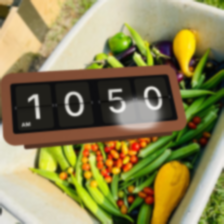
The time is 10:50
